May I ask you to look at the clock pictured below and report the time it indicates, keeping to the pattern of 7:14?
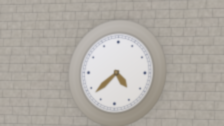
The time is 4:38
